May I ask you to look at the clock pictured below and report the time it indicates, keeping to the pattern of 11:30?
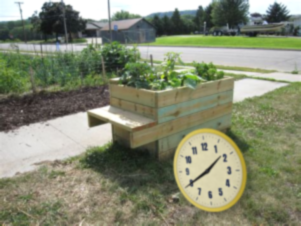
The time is 1:40
